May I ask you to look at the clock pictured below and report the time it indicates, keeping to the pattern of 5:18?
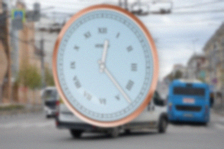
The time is 12:23
